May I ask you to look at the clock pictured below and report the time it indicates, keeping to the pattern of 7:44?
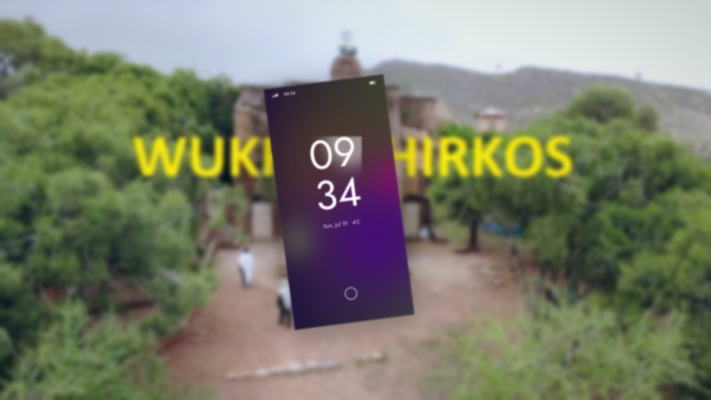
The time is 9:34
